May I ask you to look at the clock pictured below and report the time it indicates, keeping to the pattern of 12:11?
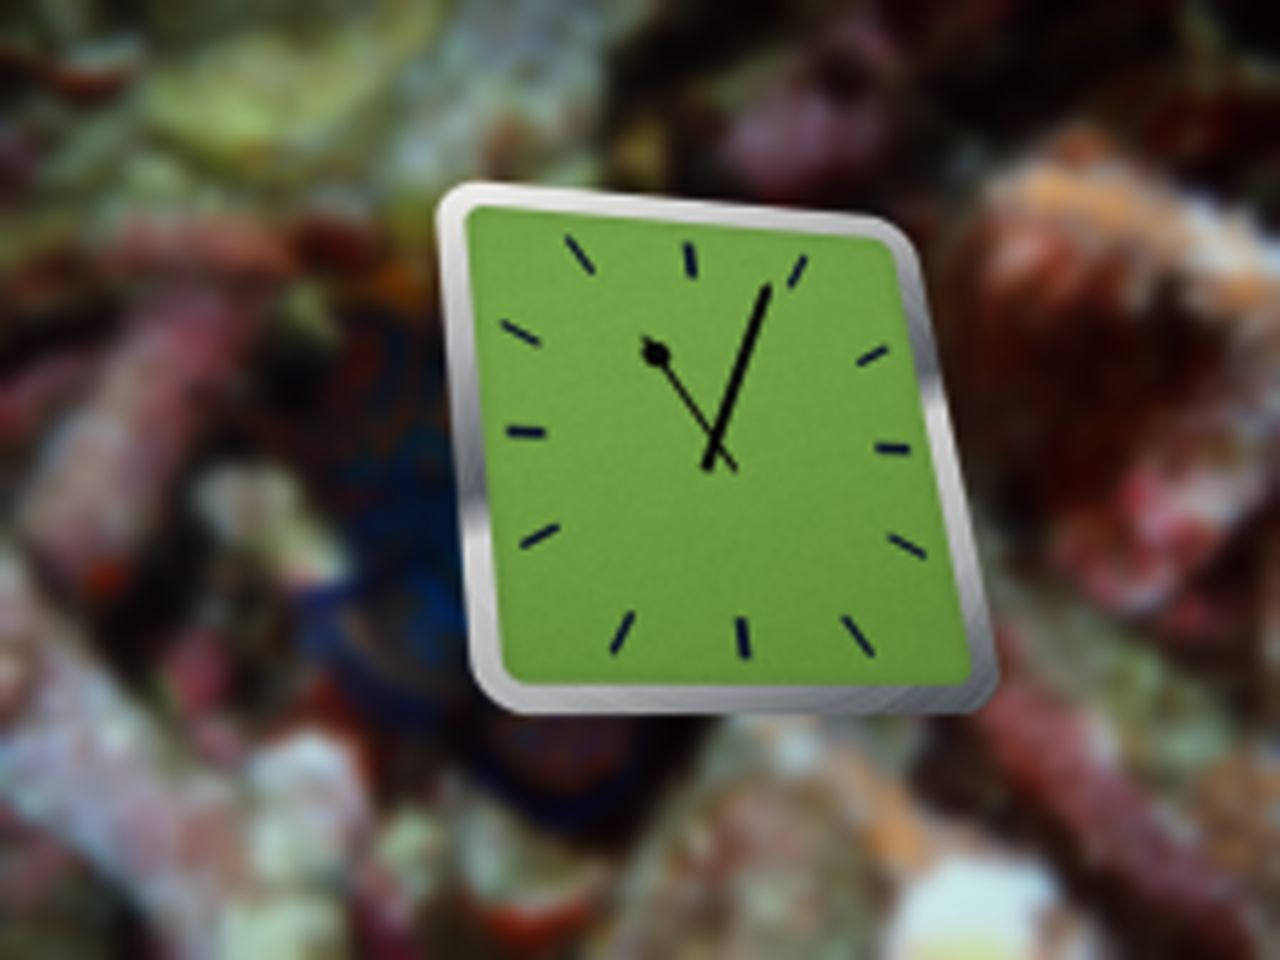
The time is 11:04
